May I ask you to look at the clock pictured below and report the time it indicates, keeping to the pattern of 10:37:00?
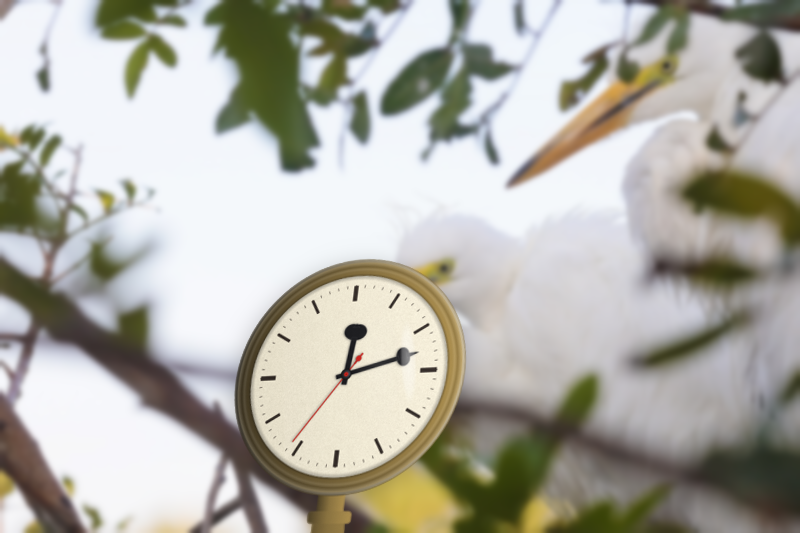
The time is 12:12:36
